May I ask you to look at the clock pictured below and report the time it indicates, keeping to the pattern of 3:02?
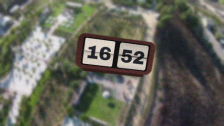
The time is 16:52
